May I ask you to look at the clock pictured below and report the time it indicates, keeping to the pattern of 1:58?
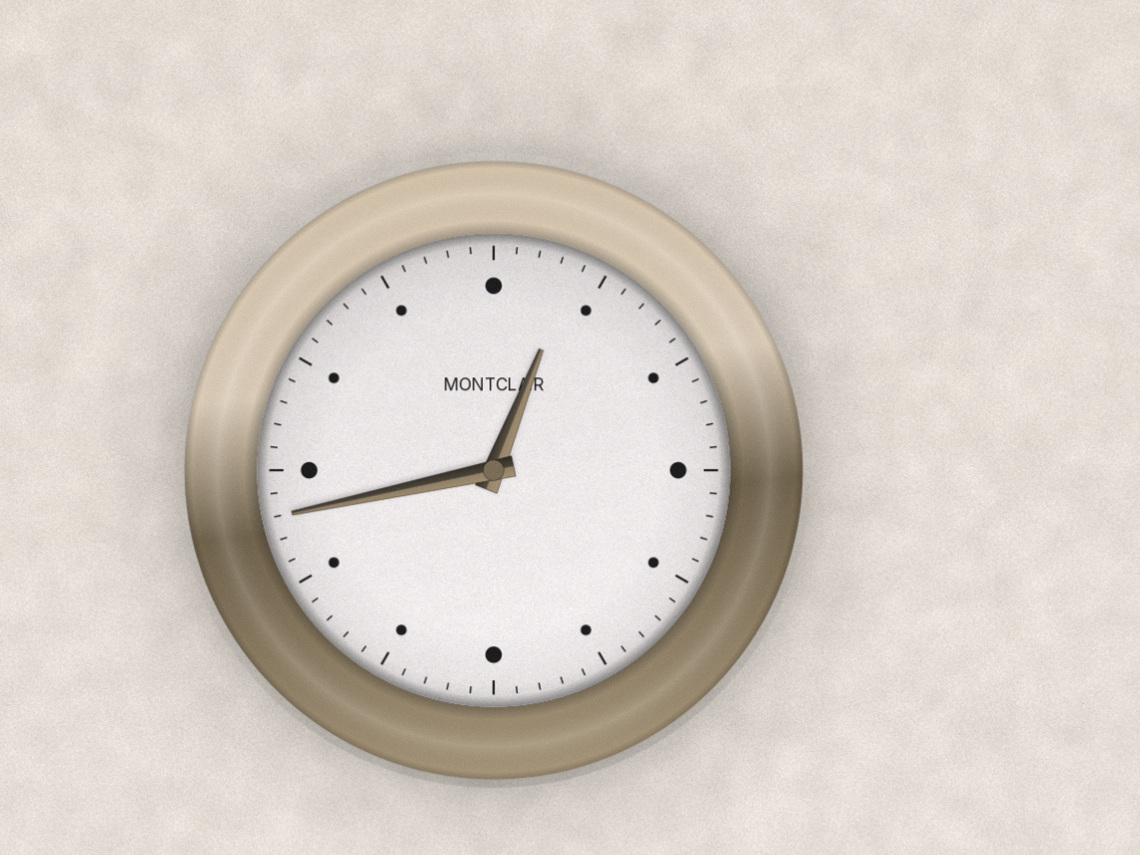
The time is 12:43
